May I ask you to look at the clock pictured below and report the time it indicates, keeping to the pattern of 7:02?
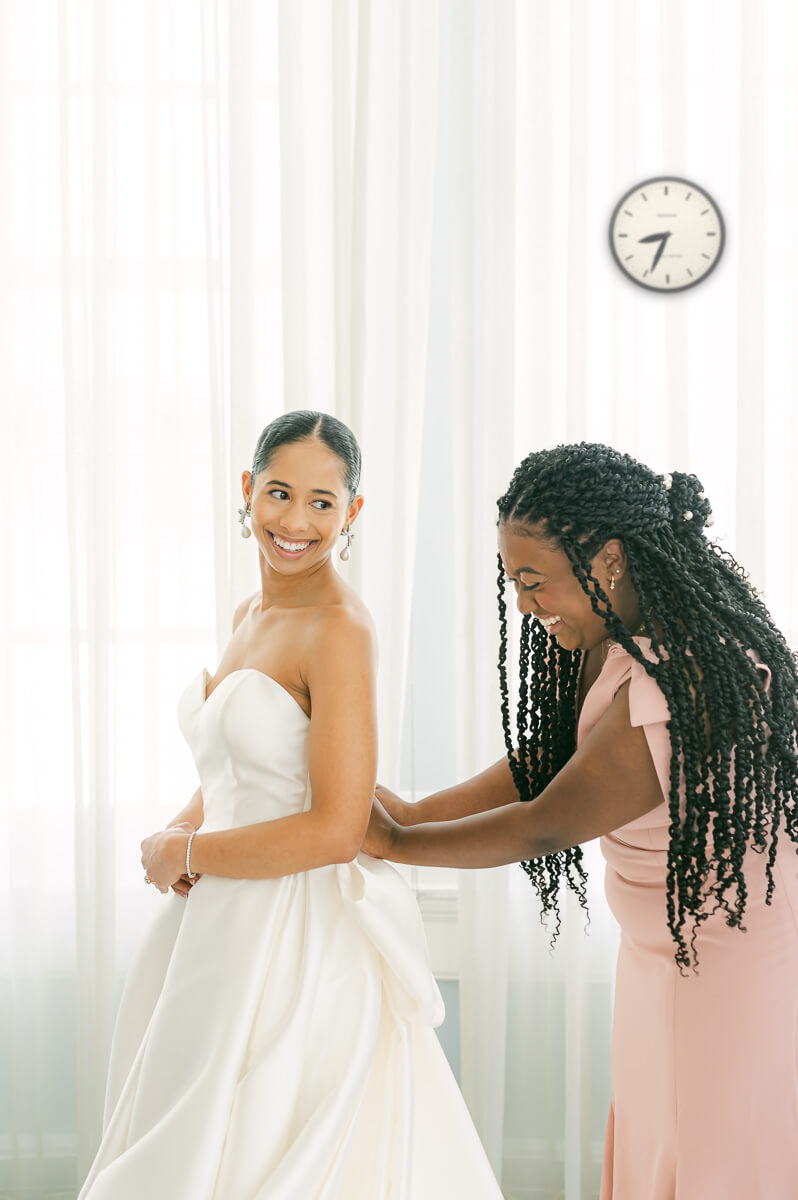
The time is 8:34
